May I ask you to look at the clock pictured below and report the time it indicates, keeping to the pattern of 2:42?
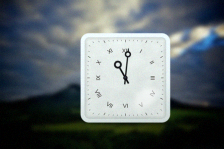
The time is 11:01
